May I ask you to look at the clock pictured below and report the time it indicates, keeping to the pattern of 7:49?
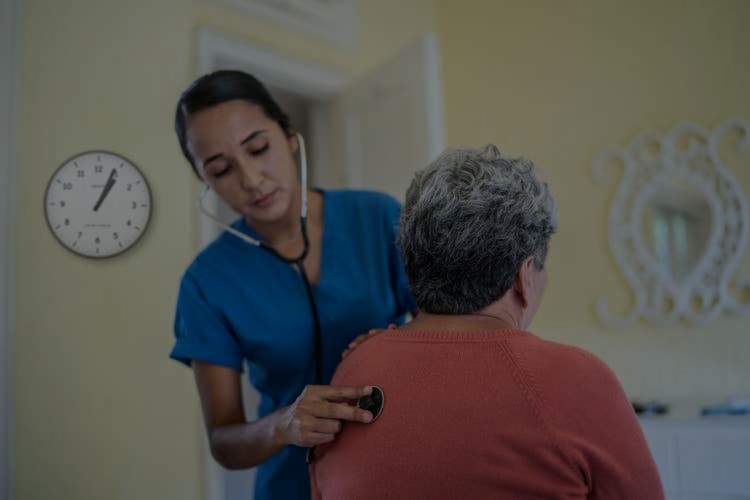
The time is 1:04
